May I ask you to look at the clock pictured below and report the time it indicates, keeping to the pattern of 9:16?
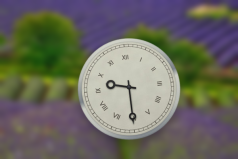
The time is 9:30
